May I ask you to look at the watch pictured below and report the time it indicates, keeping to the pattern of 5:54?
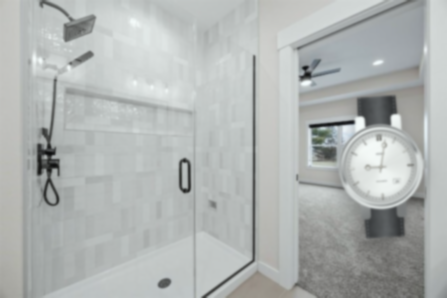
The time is 9:02
